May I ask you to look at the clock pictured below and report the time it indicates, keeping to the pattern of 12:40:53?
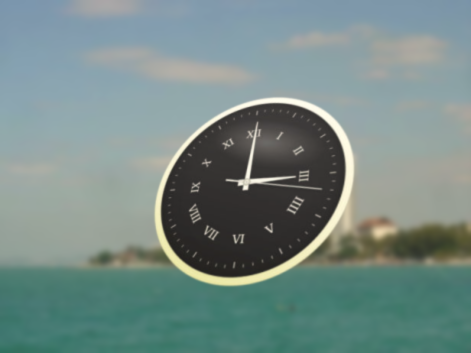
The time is 3:00:17
